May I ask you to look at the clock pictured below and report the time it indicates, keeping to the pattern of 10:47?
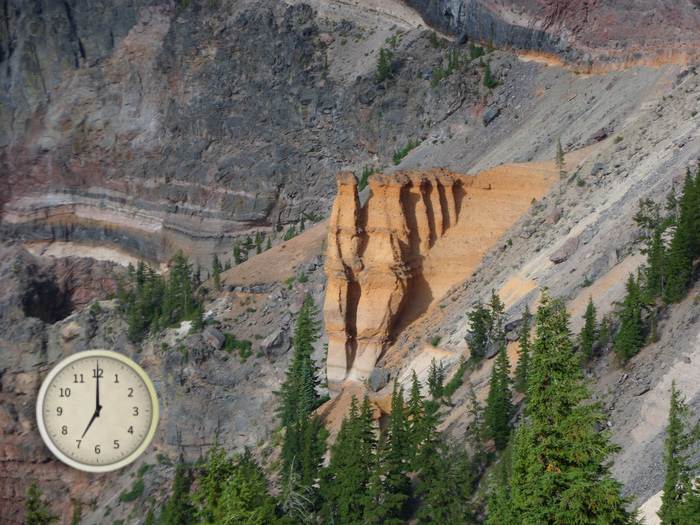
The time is 7:00
